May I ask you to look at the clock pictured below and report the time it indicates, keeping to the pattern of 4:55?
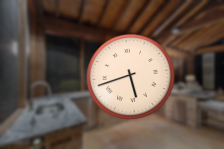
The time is 5:43
